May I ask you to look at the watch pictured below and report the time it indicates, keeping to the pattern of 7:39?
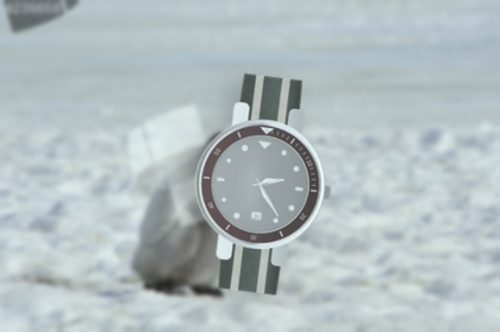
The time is 2:24
